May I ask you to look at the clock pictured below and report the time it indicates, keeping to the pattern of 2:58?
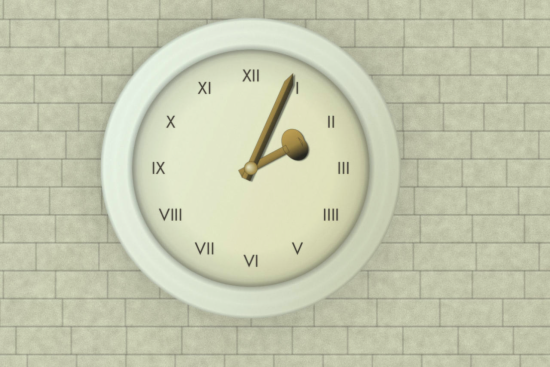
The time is 2:04
